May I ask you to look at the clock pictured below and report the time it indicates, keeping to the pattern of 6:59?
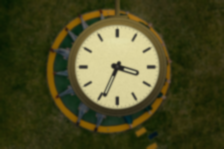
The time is 3:34
